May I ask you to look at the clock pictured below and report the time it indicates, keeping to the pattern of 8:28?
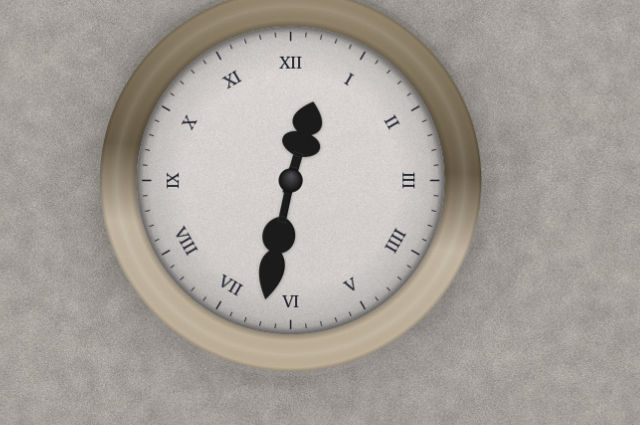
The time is 12:32
